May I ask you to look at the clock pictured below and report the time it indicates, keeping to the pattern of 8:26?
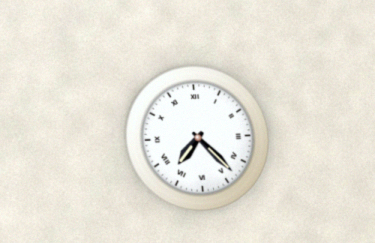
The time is 7:23
